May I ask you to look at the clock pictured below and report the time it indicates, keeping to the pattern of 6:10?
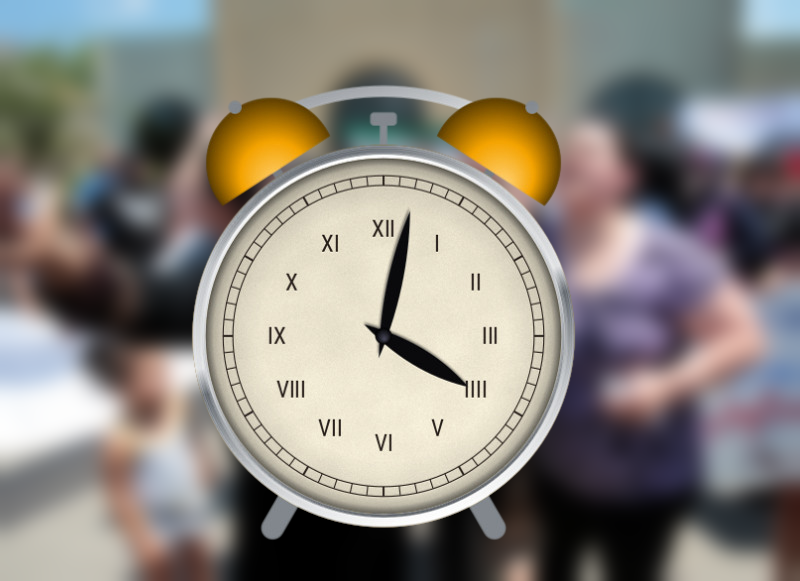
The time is 4:02
